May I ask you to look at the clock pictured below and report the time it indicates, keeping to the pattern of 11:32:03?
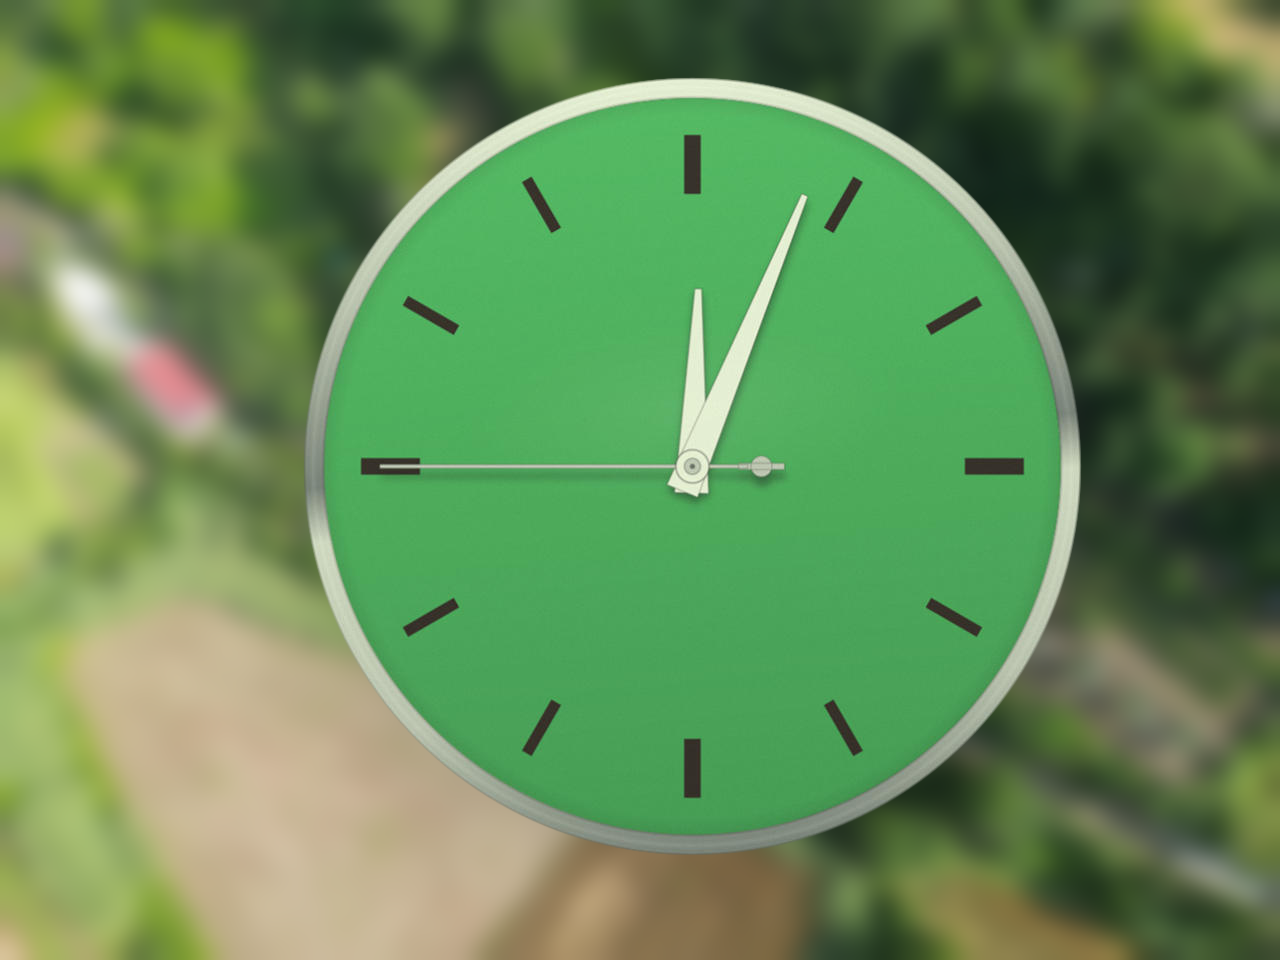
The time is 12:03:45
